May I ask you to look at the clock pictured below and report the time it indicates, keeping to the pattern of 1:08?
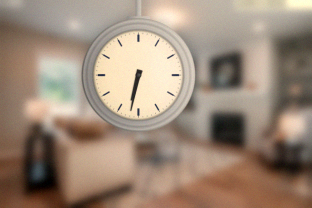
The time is 6:32
